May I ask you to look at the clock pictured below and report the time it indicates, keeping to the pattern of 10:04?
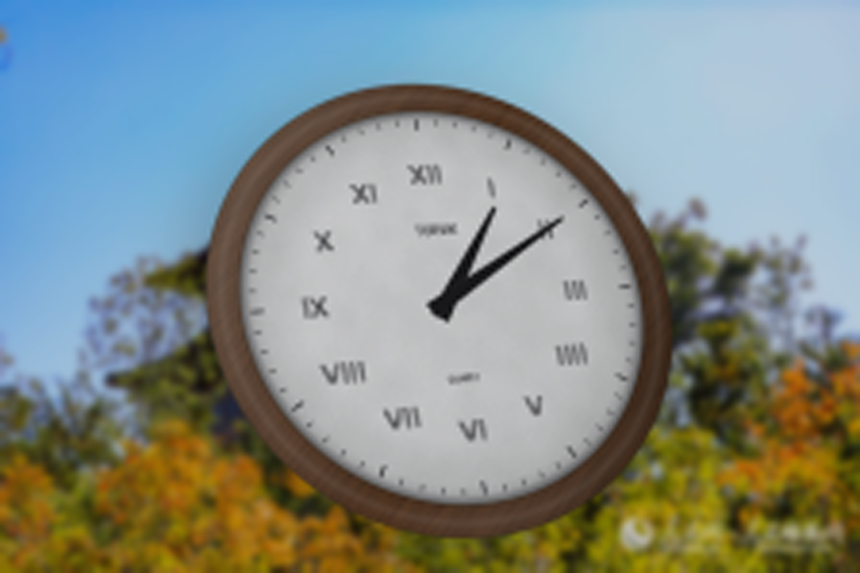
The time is 1:10
